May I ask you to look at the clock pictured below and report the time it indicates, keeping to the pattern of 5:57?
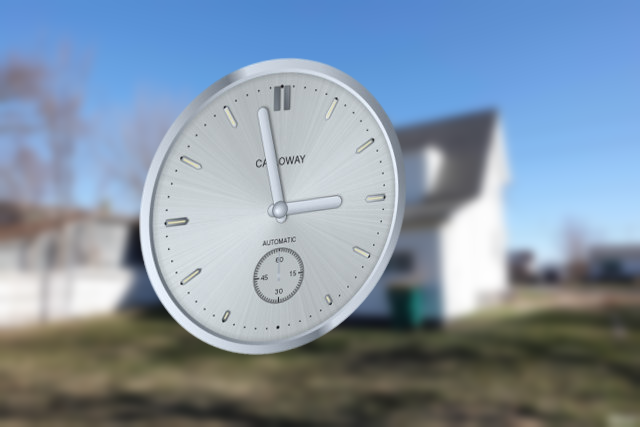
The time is 2:58
